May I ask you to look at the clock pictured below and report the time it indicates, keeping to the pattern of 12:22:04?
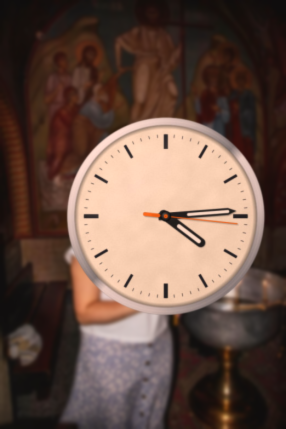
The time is 4:14:16
